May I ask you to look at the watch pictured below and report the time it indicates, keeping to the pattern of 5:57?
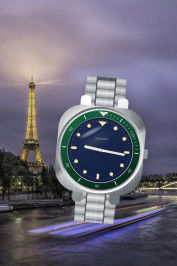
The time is 9:16
